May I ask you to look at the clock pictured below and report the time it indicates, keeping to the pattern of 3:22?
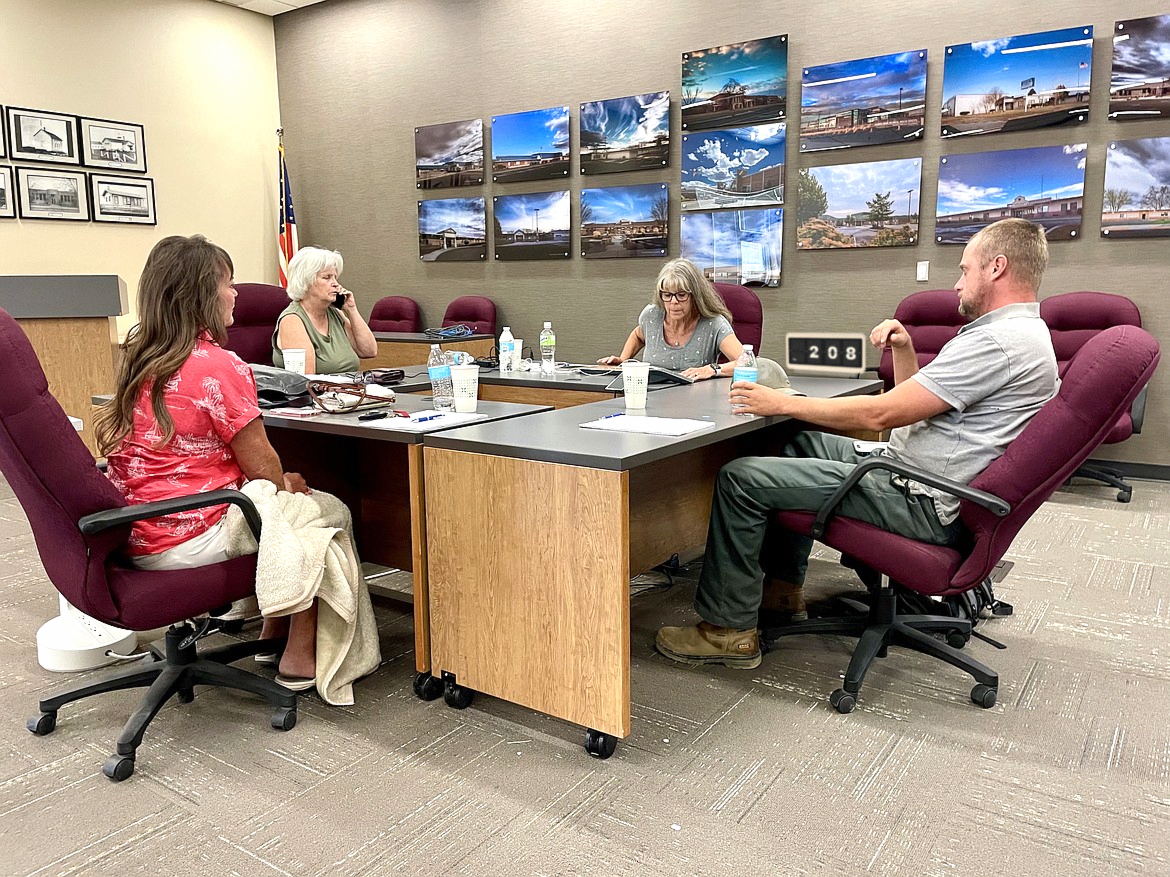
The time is 2:08
